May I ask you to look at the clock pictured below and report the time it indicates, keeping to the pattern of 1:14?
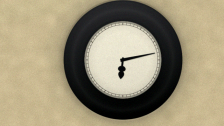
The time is 6:13
